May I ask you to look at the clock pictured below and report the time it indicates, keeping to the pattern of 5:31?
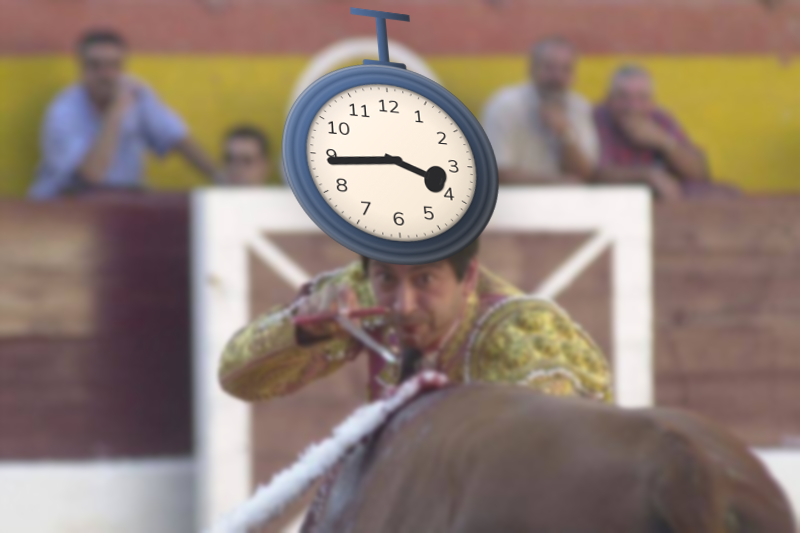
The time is 3:44
